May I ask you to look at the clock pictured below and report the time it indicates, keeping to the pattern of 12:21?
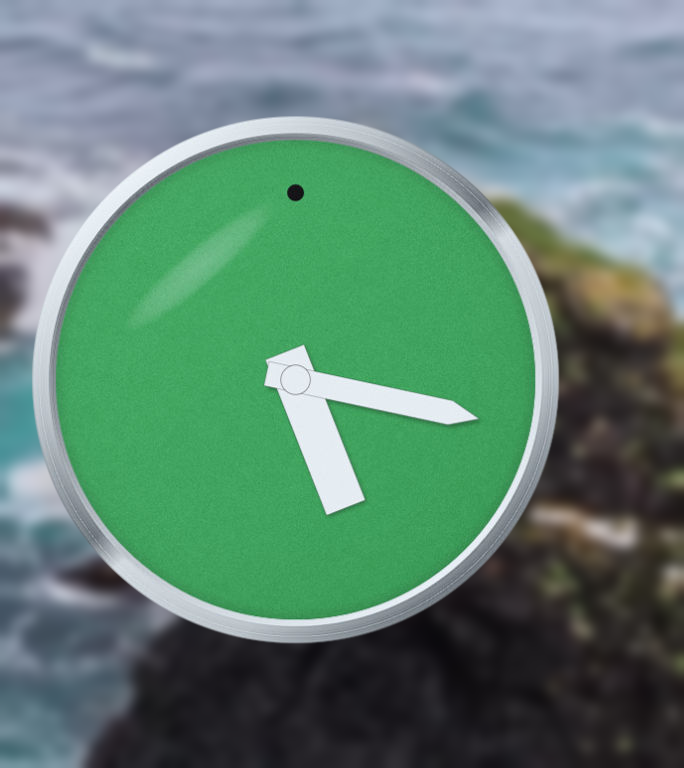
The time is 5:17
